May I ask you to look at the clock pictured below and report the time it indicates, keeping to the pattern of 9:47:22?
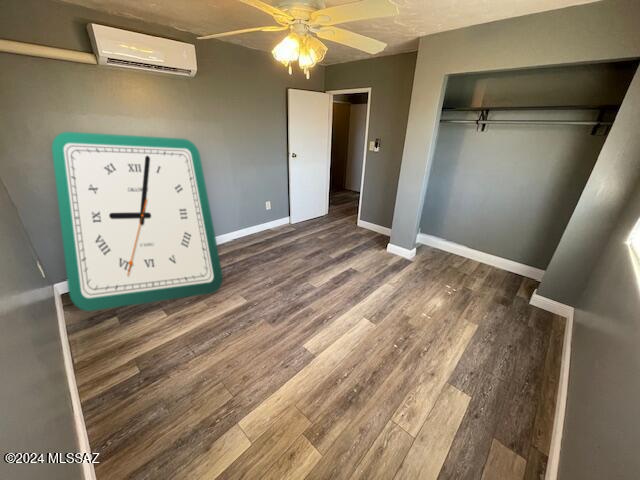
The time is 9:02:34
